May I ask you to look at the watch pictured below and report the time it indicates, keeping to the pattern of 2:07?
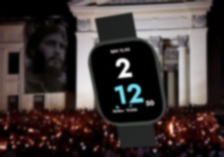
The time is 2:12
